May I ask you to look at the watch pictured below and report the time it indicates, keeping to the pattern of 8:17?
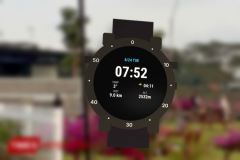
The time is 7:52
